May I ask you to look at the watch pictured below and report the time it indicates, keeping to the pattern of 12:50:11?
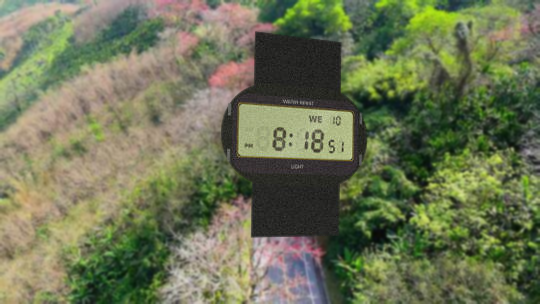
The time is 8:18:51
